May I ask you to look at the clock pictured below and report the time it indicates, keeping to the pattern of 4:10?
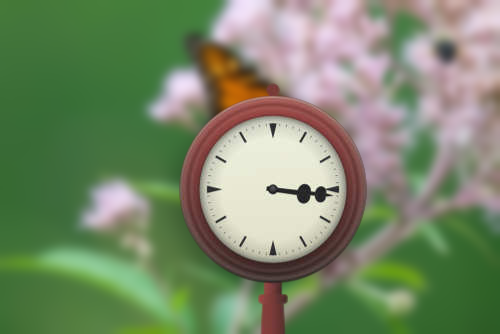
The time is 3:16
